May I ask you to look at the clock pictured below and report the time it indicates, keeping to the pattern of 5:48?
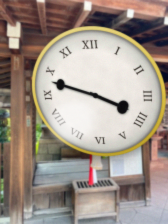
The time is 3:48
